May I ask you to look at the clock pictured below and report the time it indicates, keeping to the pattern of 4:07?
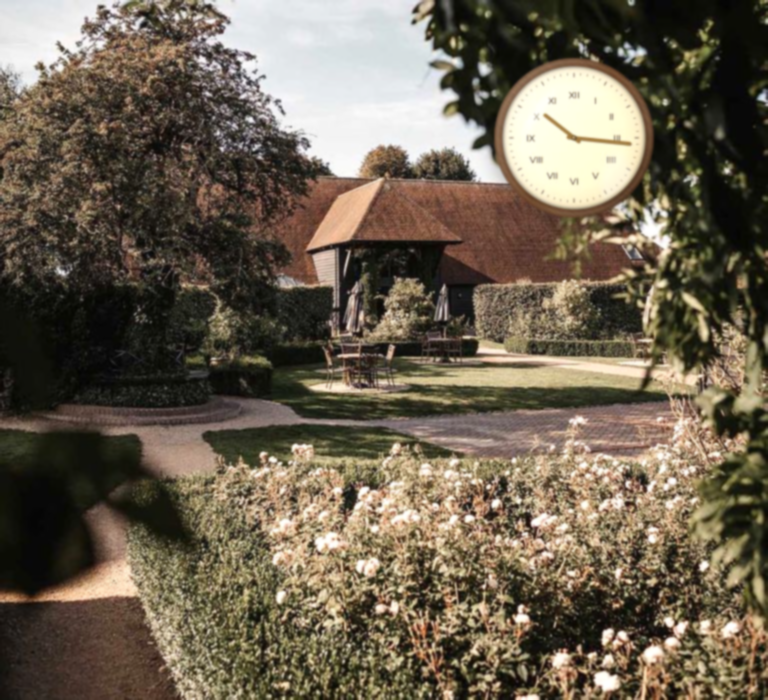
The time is 10:16
